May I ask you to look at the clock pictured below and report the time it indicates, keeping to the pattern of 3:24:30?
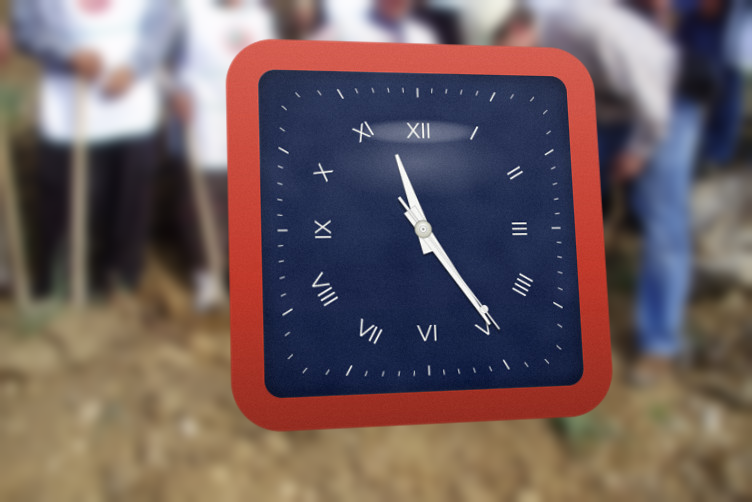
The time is 11:24:24
